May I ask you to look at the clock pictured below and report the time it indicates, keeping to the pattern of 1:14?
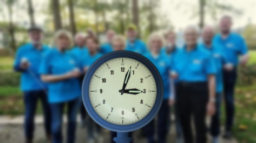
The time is 3:03
